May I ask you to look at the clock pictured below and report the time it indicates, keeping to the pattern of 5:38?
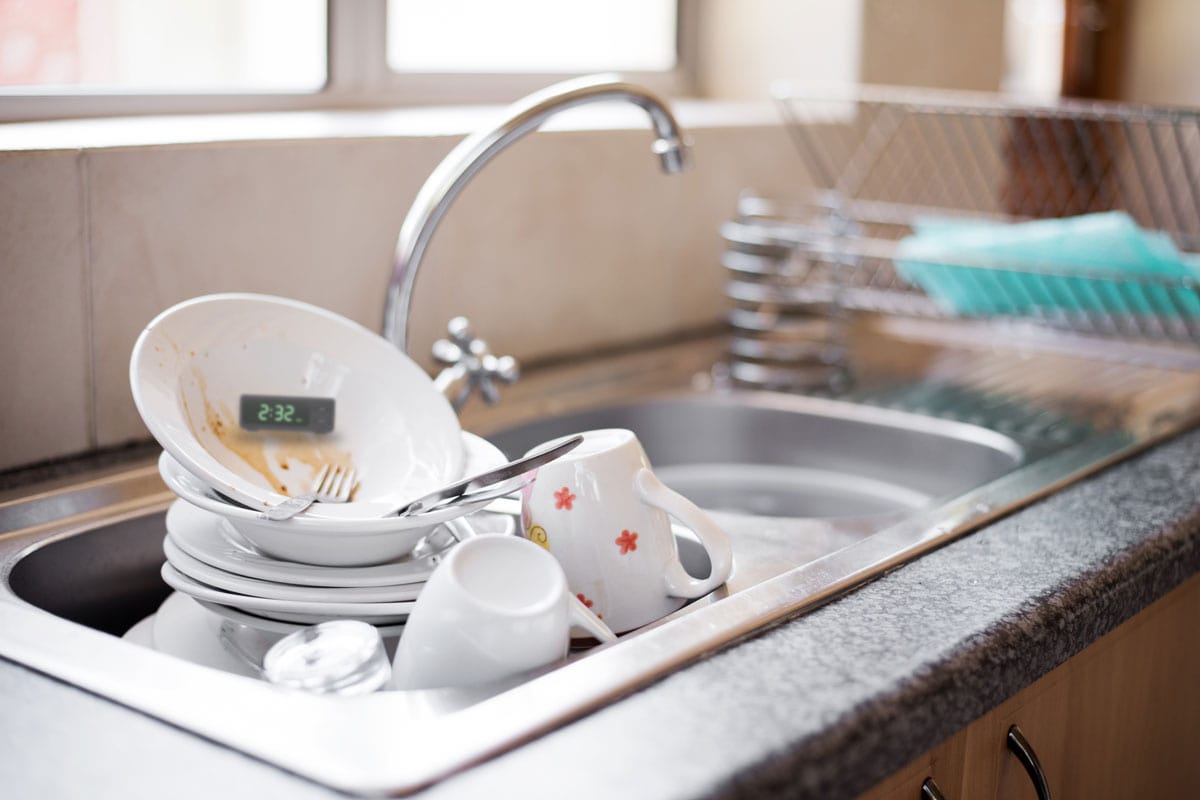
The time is 2:32
